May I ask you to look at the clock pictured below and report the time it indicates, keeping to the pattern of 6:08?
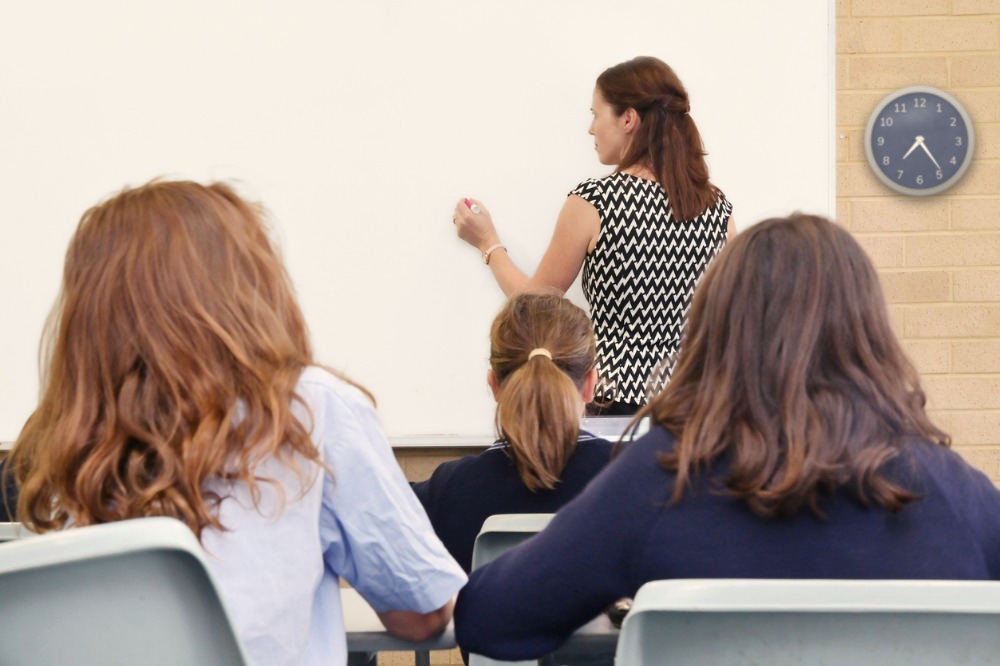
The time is 7:24
